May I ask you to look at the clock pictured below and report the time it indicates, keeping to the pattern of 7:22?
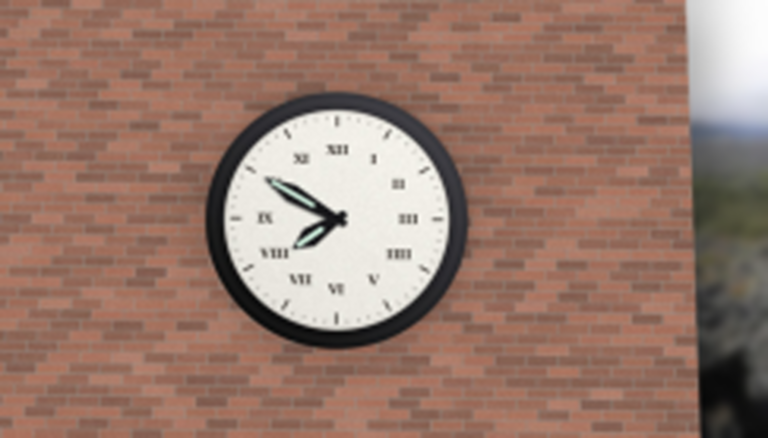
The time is 7:50
